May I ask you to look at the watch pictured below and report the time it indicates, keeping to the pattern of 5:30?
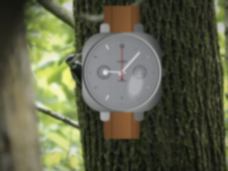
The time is 9:07
